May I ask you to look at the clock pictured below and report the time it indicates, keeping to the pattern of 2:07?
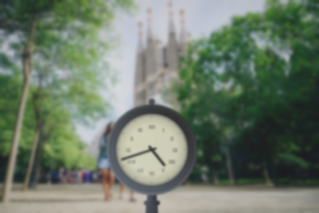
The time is 4:42
